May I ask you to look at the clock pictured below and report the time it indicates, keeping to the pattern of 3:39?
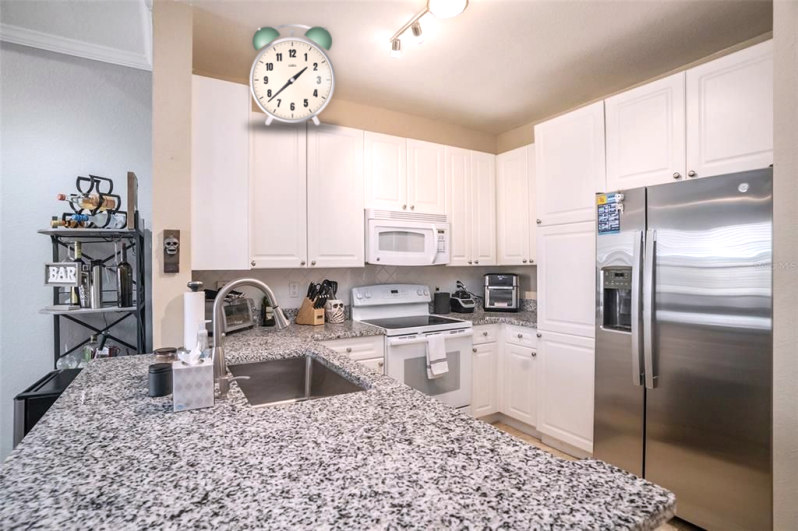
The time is 1:38
